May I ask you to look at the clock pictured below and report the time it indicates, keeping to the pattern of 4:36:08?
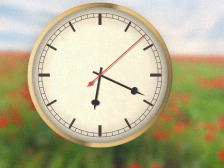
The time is 6:19:08
